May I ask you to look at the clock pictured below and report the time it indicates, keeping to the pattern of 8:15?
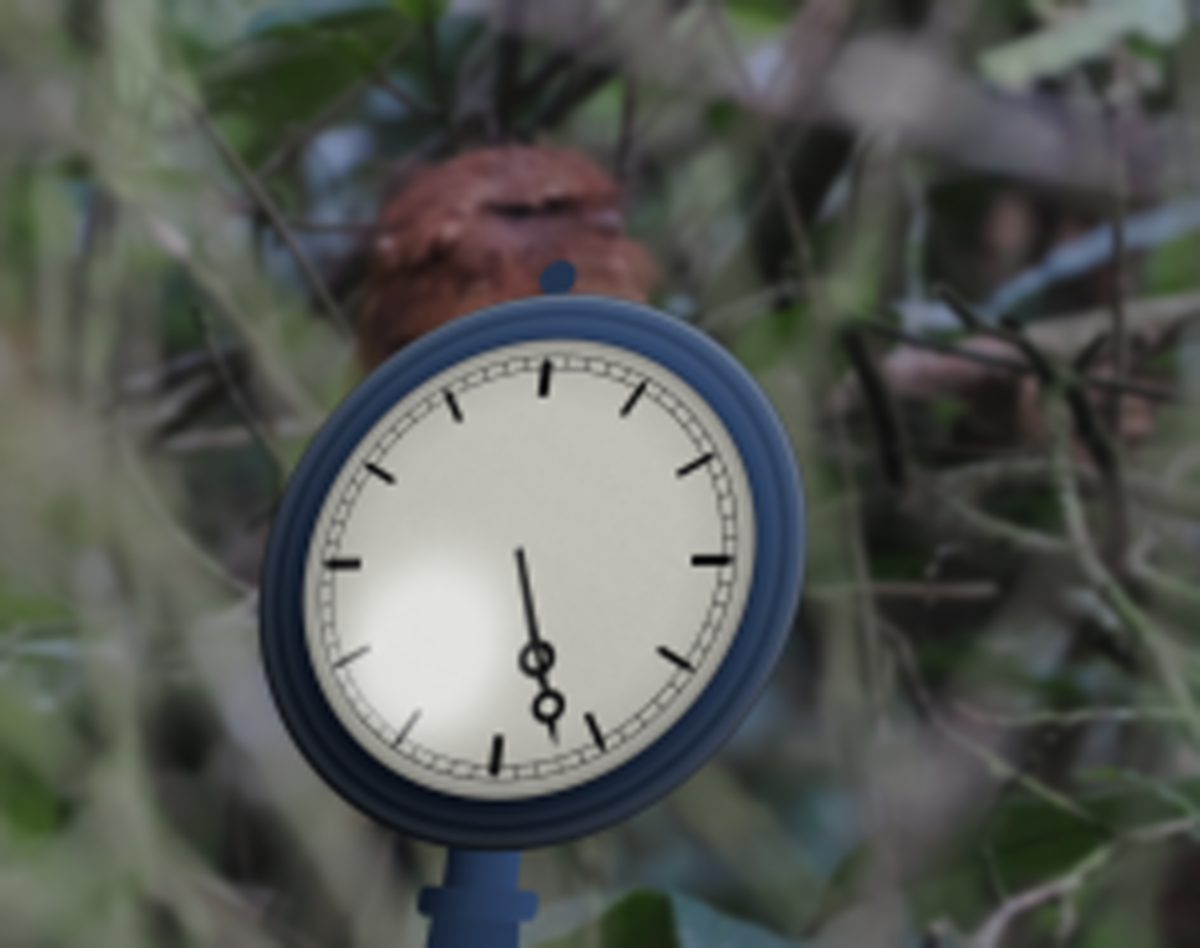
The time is 5:27
